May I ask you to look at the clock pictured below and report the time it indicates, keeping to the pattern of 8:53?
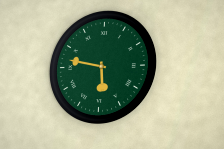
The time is 5:47
